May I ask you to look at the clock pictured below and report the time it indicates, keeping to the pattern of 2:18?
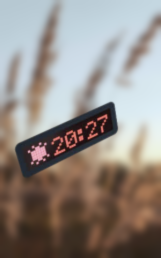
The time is 20:27
